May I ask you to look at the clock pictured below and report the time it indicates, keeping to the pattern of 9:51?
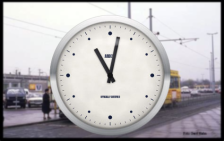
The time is 11:02
